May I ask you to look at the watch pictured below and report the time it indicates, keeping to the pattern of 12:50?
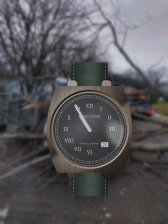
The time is 10:55
